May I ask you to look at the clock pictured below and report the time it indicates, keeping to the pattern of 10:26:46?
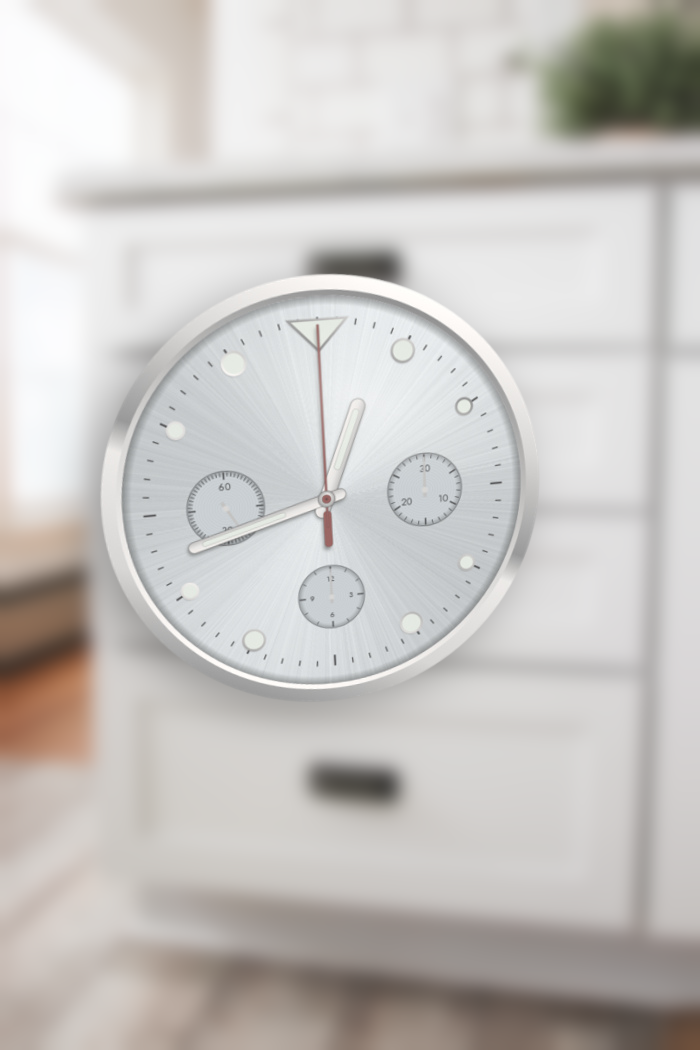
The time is 12:42:25
